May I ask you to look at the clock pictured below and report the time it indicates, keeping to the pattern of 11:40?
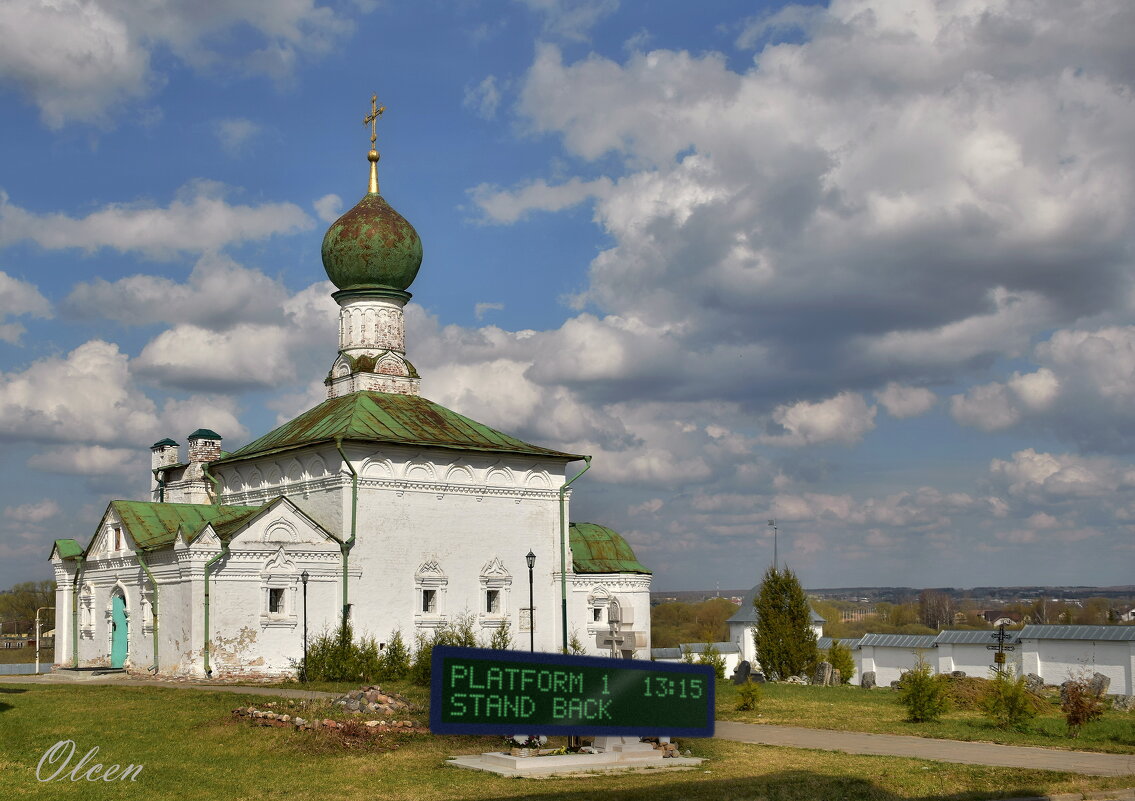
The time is 13:15
